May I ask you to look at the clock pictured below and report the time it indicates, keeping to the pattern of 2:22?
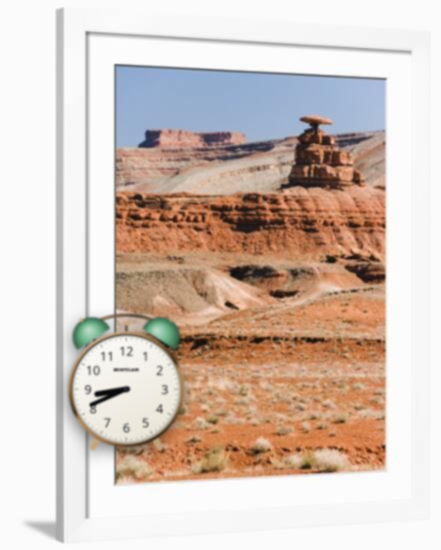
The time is 8:41
